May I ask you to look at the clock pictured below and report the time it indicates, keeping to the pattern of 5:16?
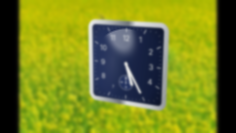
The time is 5:25
